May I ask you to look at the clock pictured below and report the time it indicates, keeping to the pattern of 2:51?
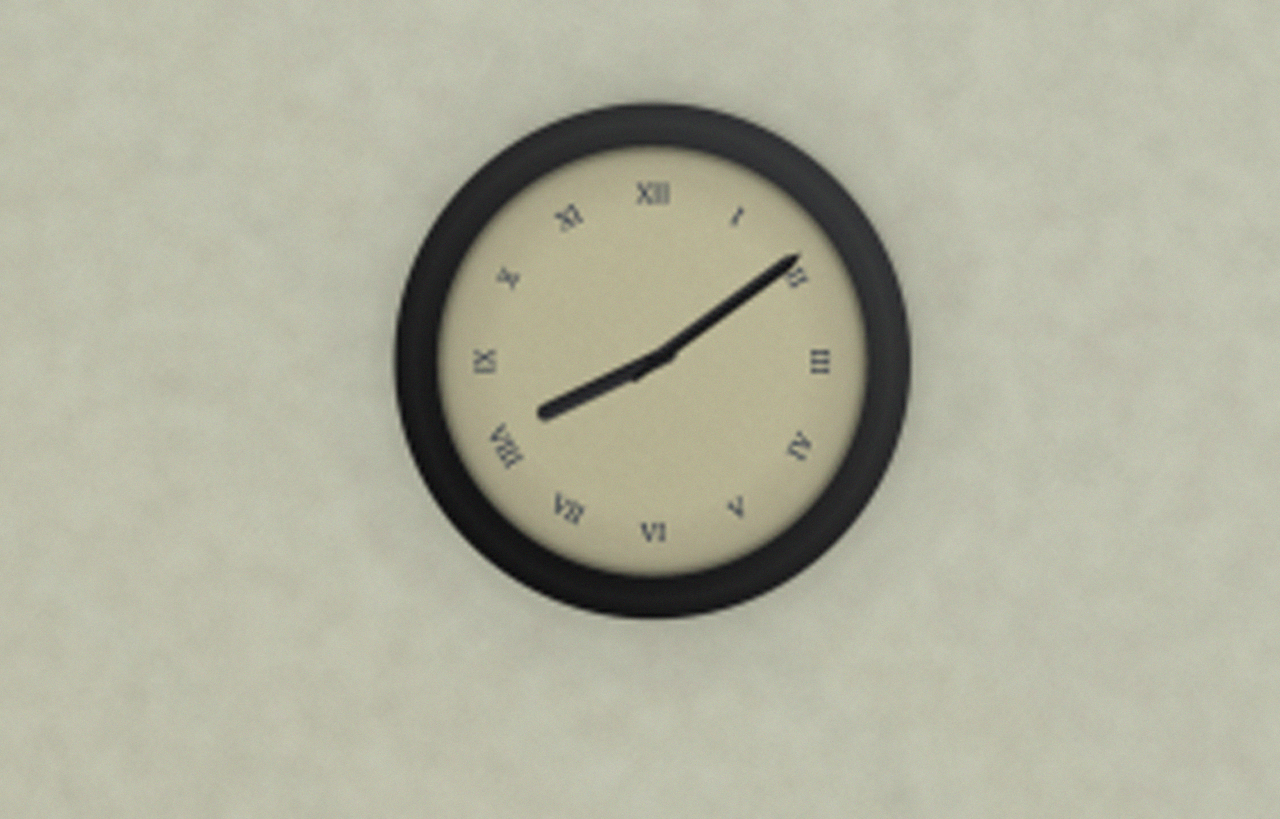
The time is 8:09
